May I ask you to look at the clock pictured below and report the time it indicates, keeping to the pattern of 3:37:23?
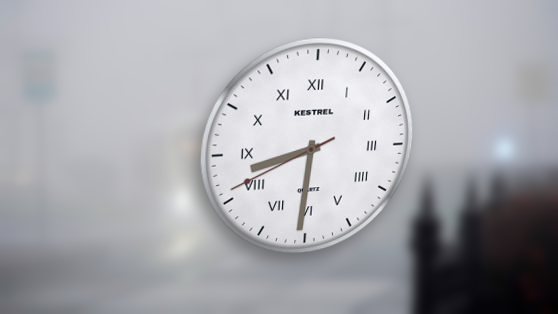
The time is 8:30:41
